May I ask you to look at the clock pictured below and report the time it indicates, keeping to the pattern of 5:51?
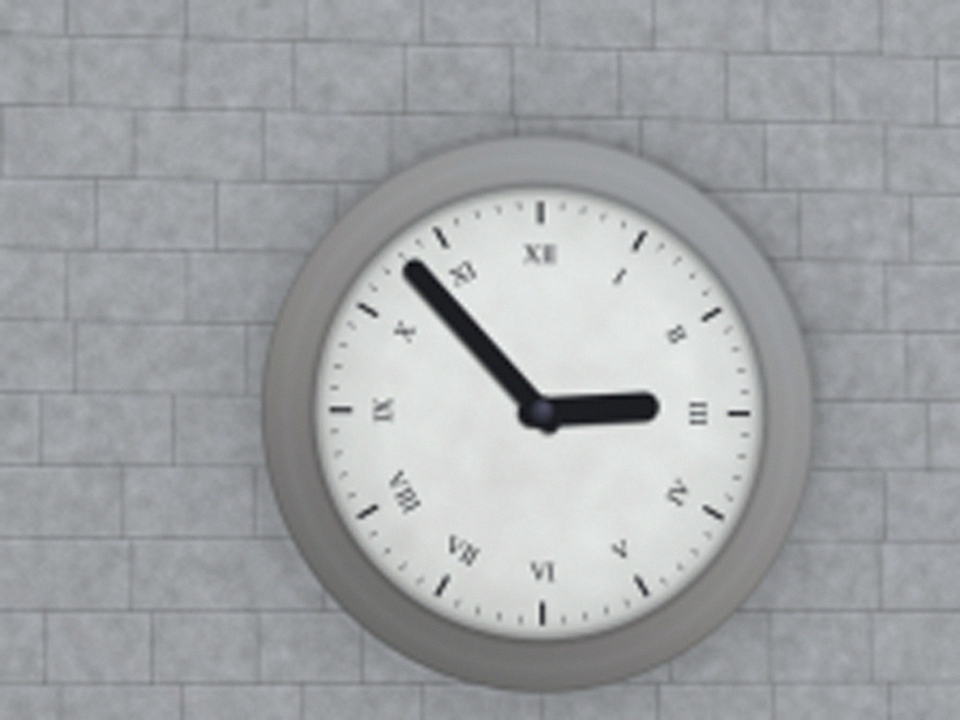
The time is 2:53
